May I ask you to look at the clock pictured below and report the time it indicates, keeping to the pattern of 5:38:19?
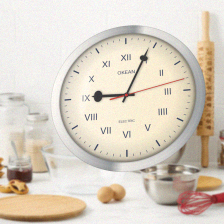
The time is 9:04:13
